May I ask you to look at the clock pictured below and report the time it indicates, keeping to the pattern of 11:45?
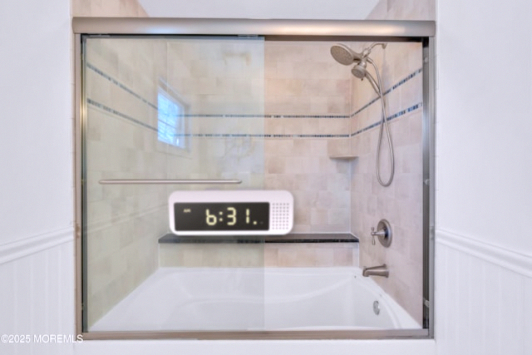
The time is 6:31
